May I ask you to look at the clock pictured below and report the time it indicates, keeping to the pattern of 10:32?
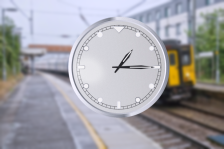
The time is 1:15
